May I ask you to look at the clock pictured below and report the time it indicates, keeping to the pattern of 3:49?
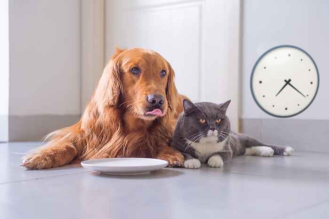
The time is 7:21
